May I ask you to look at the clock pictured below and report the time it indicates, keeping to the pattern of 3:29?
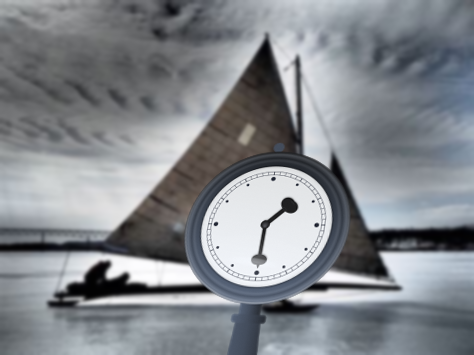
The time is 1:30
